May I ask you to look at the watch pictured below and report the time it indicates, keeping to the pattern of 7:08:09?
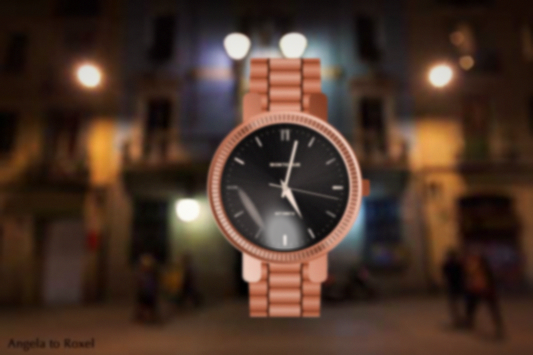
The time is 5:02:17
